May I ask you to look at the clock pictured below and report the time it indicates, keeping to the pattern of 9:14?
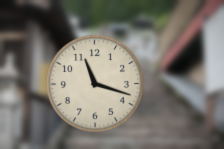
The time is 11:18
